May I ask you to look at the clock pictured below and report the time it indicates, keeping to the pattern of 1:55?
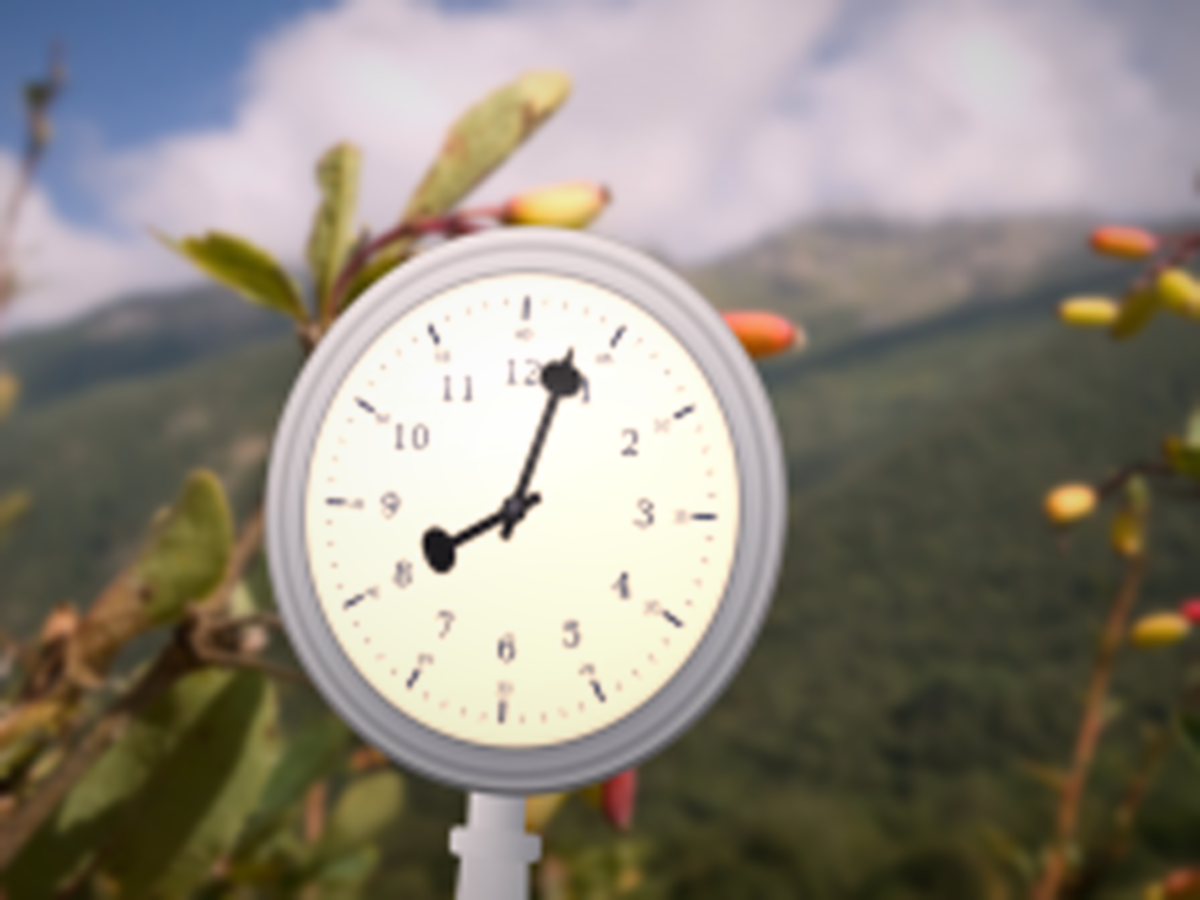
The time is 8:03
